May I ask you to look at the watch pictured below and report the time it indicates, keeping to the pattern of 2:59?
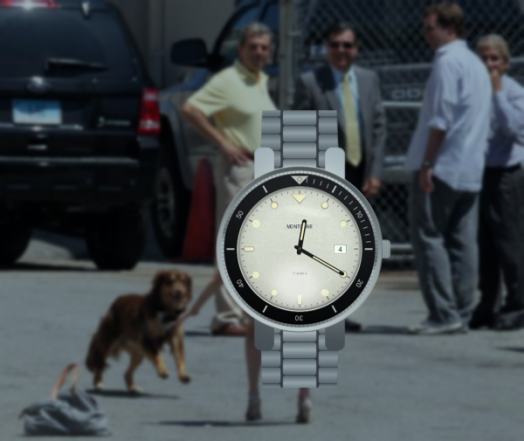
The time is 12:20
